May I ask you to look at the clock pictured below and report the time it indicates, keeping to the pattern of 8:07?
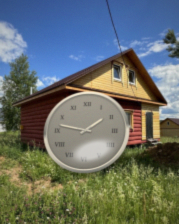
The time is 1:47
